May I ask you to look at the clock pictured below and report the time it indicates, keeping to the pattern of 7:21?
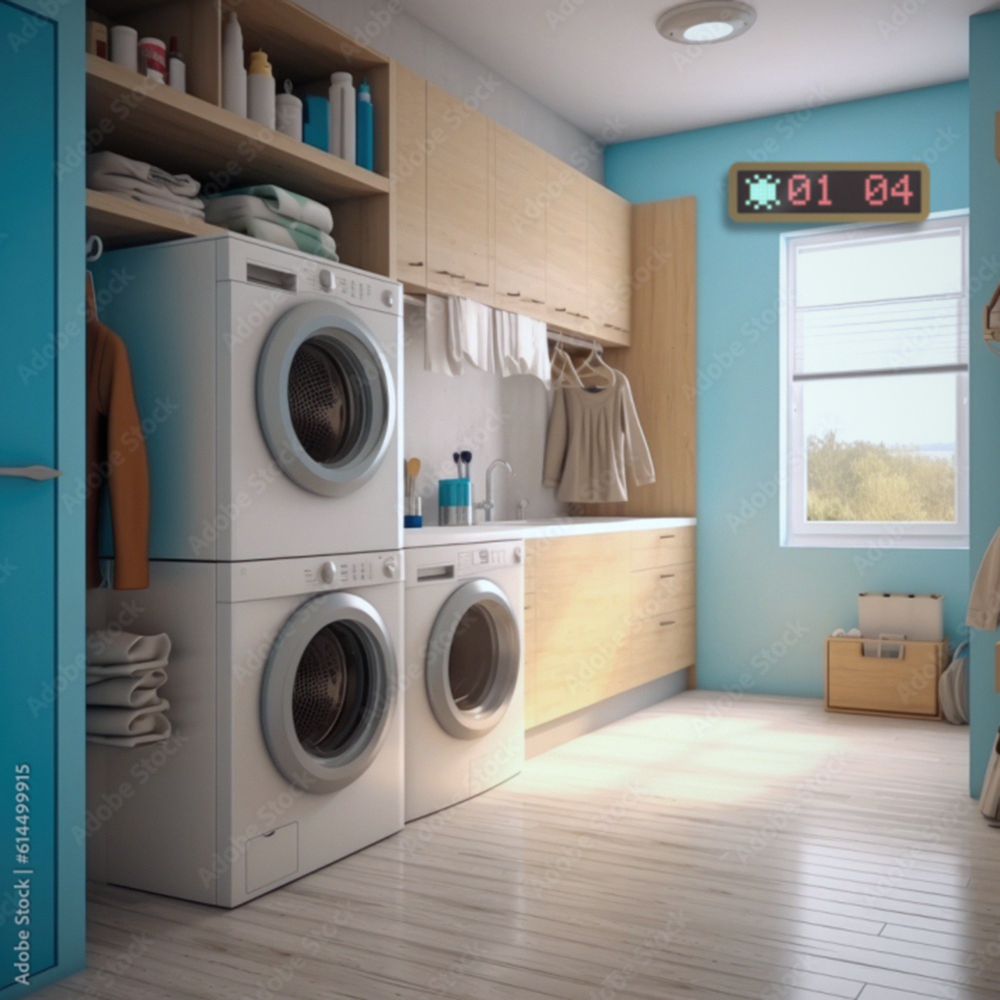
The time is 1:04
